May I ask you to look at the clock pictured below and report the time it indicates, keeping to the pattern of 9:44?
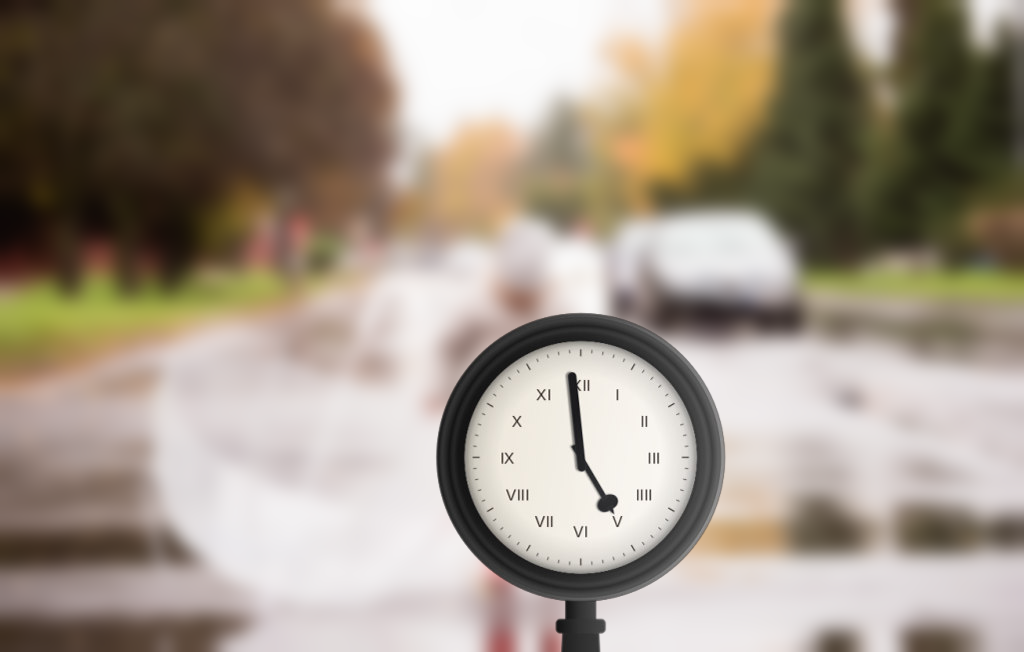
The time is 4:59
